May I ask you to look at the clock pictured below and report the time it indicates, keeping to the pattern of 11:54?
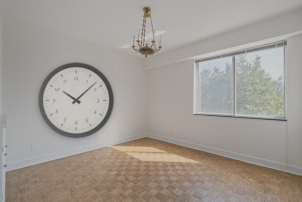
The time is 10:08
